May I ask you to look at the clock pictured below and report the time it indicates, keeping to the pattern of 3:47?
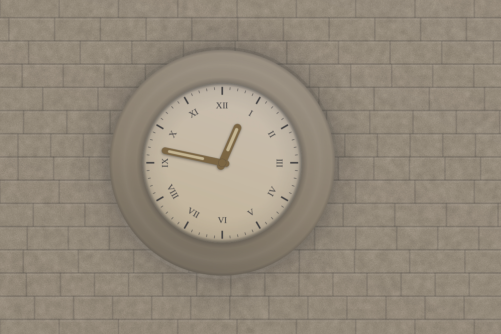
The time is 12:47
